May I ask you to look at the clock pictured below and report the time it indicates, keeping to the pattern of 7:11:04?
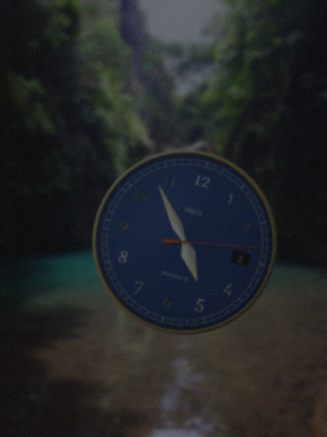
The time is 4:53:13
